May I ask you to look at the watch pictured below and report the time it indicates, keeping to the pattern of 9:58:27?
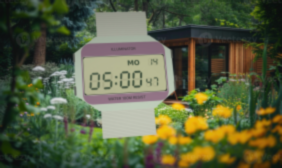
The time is 5:00:47
